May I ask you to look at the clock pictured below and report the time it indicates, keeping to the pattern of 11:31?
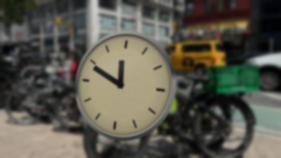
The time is 11:49
